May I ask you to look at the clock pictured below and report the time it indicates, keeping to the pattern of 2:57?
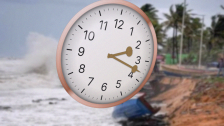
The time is 2:18
